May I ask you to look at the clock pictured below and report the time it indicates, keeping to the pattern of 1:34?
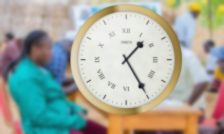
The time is 1:25
